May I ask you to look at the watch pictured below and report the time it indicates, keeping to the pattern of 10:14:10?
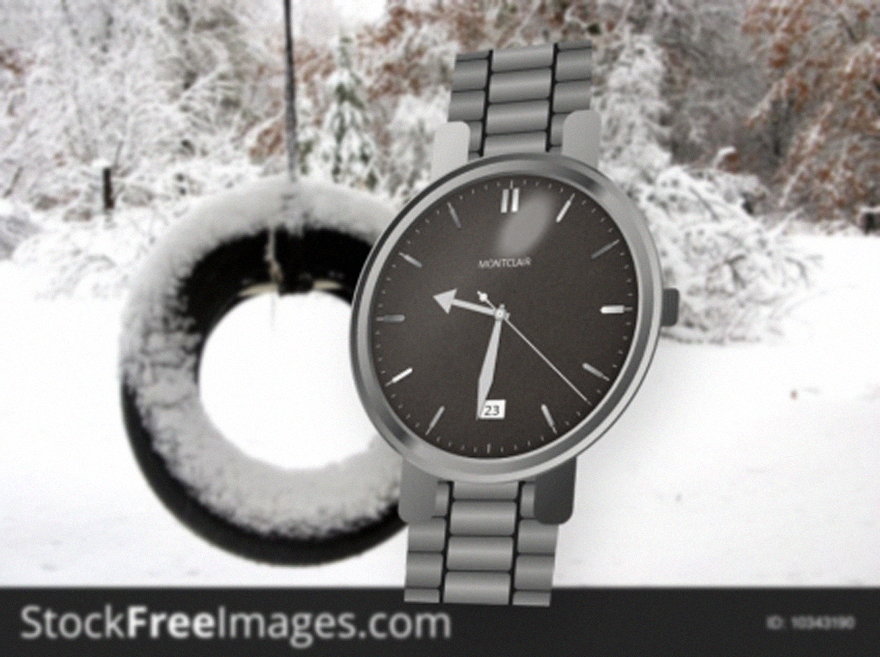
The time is 9:31:22
